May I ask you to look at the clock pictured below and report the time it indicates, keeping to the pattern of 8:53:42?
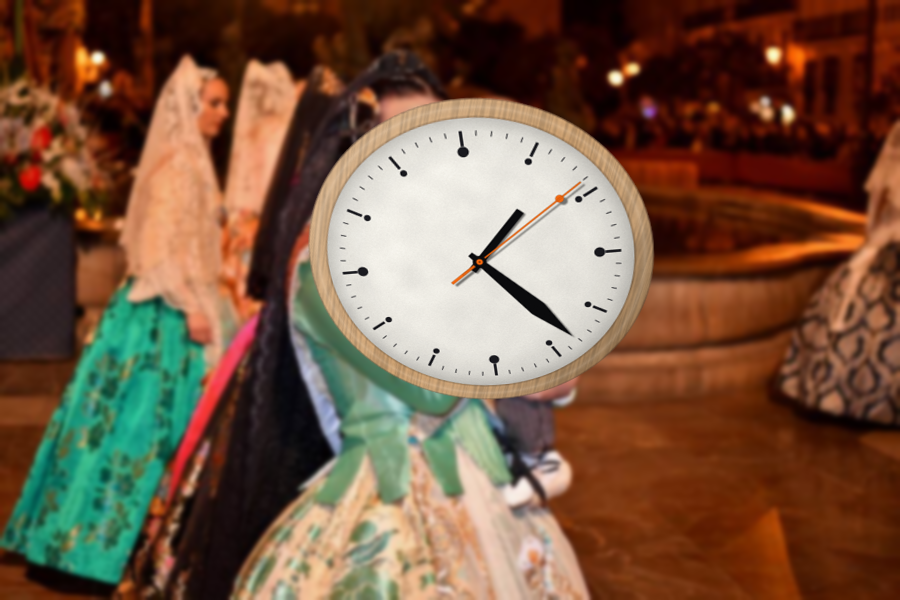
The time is 1:23:09
